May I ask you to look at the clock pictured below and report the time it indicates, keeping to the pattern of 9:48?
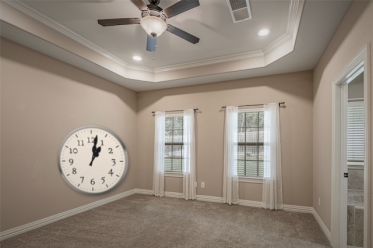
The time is 1:02
